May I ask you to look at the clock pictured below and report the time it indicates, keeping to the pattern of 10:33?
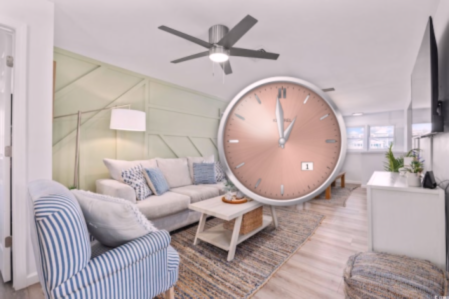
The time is 12:59
